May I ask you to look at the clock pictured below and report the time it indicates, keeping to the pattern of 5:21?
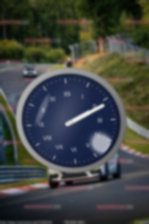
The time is 2:11
